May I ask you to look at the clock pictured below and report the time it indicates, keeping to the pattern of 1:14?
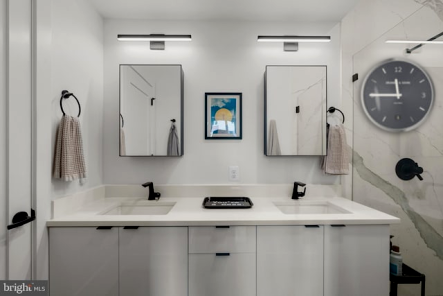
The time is 11:45
